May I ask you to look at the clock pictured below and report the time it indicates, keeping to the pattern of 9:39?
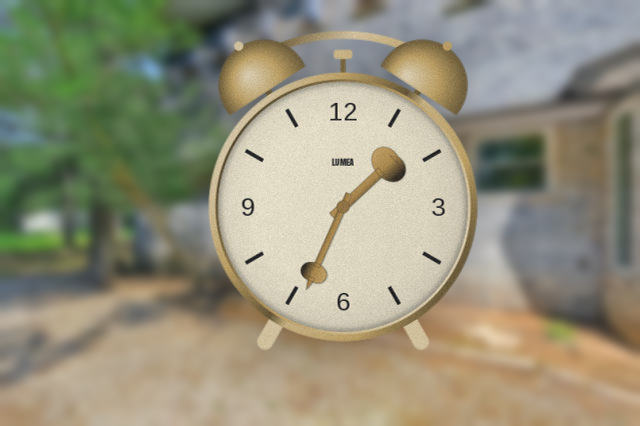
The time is 1:34
